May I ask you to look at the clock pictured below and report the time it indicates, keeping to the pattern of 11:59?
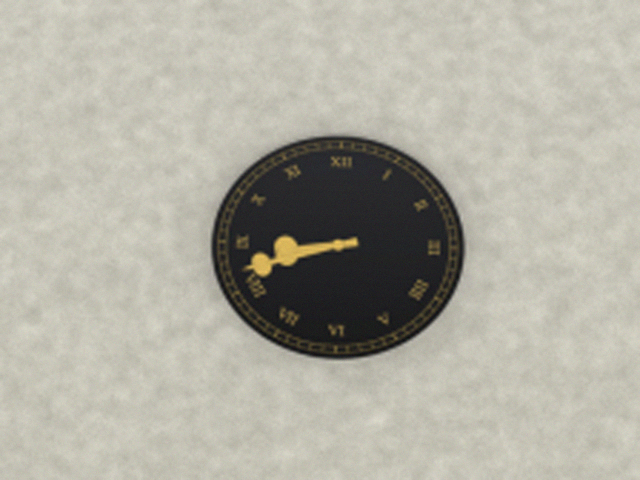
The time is 8:42
